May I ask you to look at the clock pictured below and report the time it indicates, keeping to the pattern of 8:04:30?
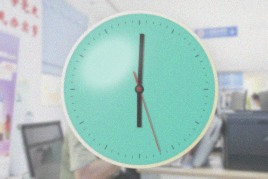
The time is 6:00:27
